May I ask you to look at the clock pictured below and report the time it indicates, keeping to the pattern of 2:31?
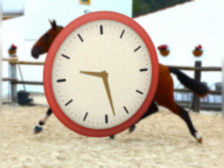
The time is 9:28
